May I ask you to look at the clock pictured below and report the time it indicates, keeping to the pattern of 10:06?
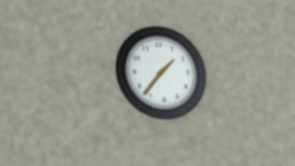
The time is 1:37
